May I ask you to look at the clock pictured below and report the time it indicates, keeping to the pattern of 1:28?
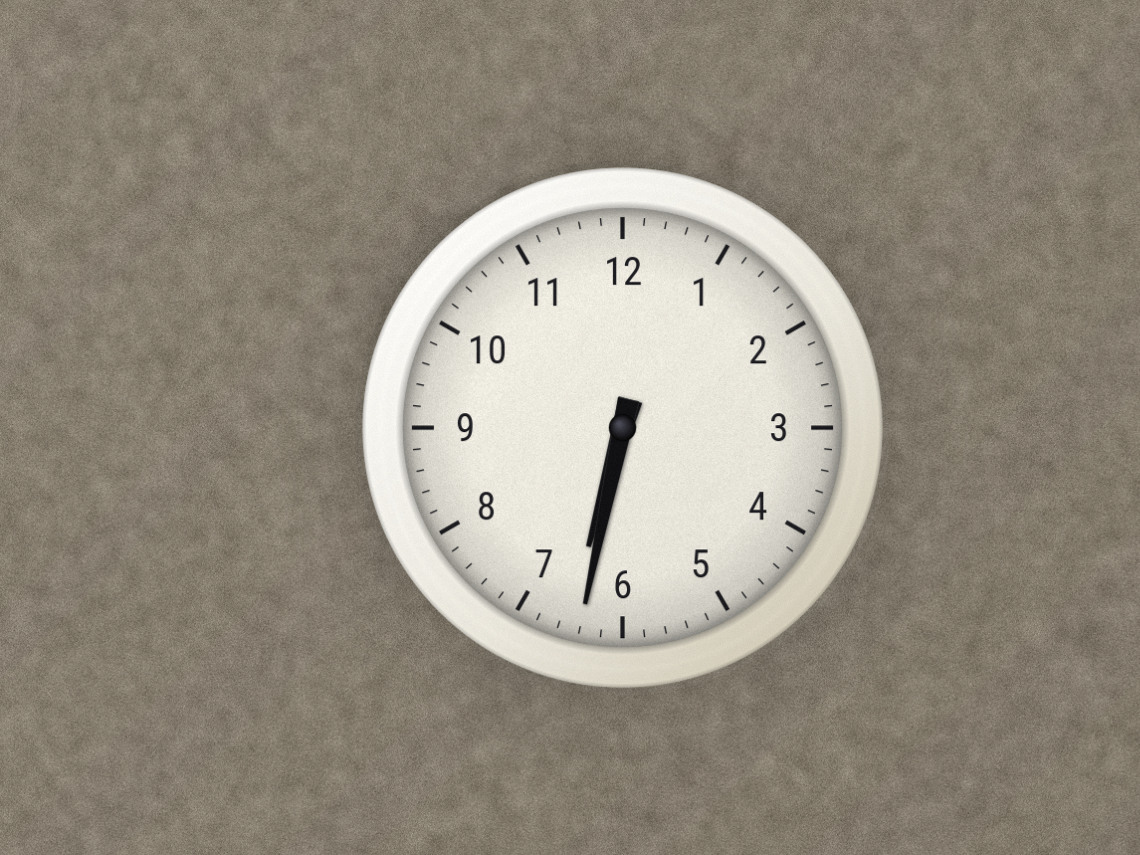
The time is 6:32
